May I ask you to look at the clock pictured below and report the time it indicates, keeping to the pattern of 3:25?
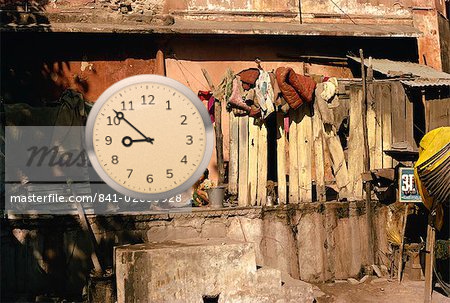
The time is 8:52
